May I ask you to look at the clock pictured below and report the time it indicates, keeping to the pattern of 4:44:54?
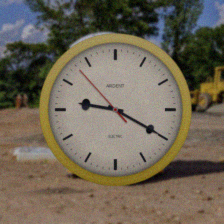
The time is 9:19:53
